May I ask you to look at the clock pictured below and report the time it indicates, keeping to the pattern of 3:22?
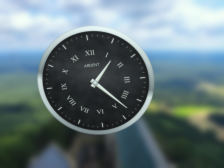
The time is 1:23
